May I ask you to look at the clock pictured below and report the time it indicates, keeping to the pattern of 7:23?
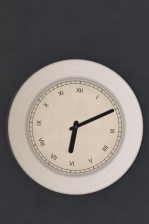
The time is 6:10
